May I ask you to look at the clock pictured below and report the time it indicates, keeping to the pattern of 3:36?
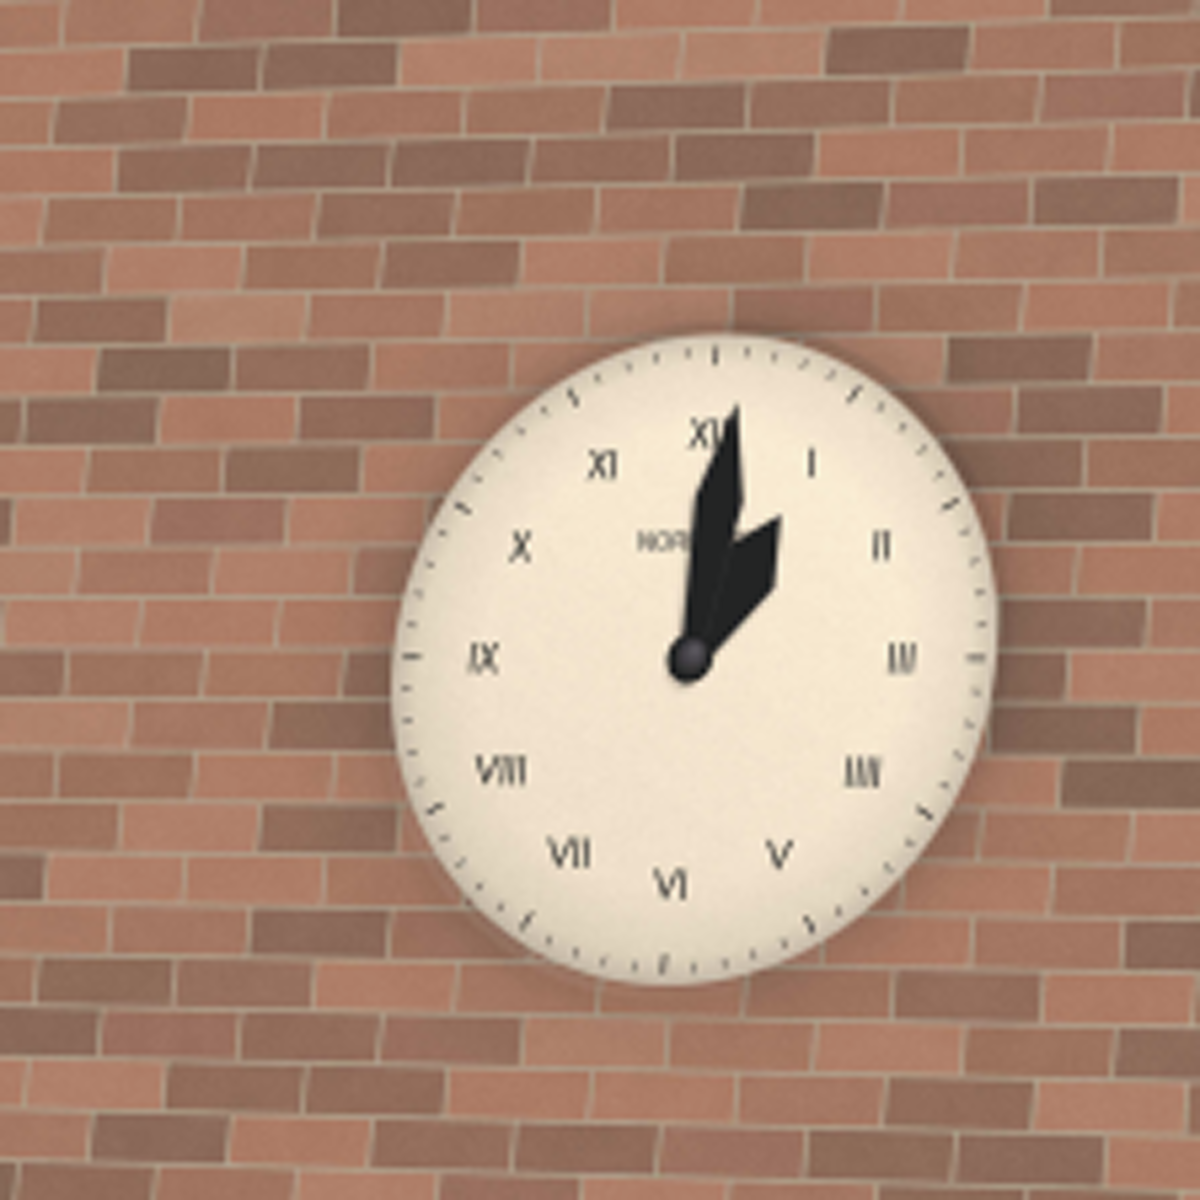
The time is 1:01
